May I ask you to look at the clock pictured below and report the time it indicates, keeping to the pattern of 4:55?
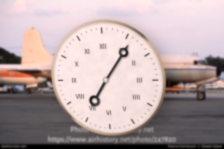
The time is 7:06
